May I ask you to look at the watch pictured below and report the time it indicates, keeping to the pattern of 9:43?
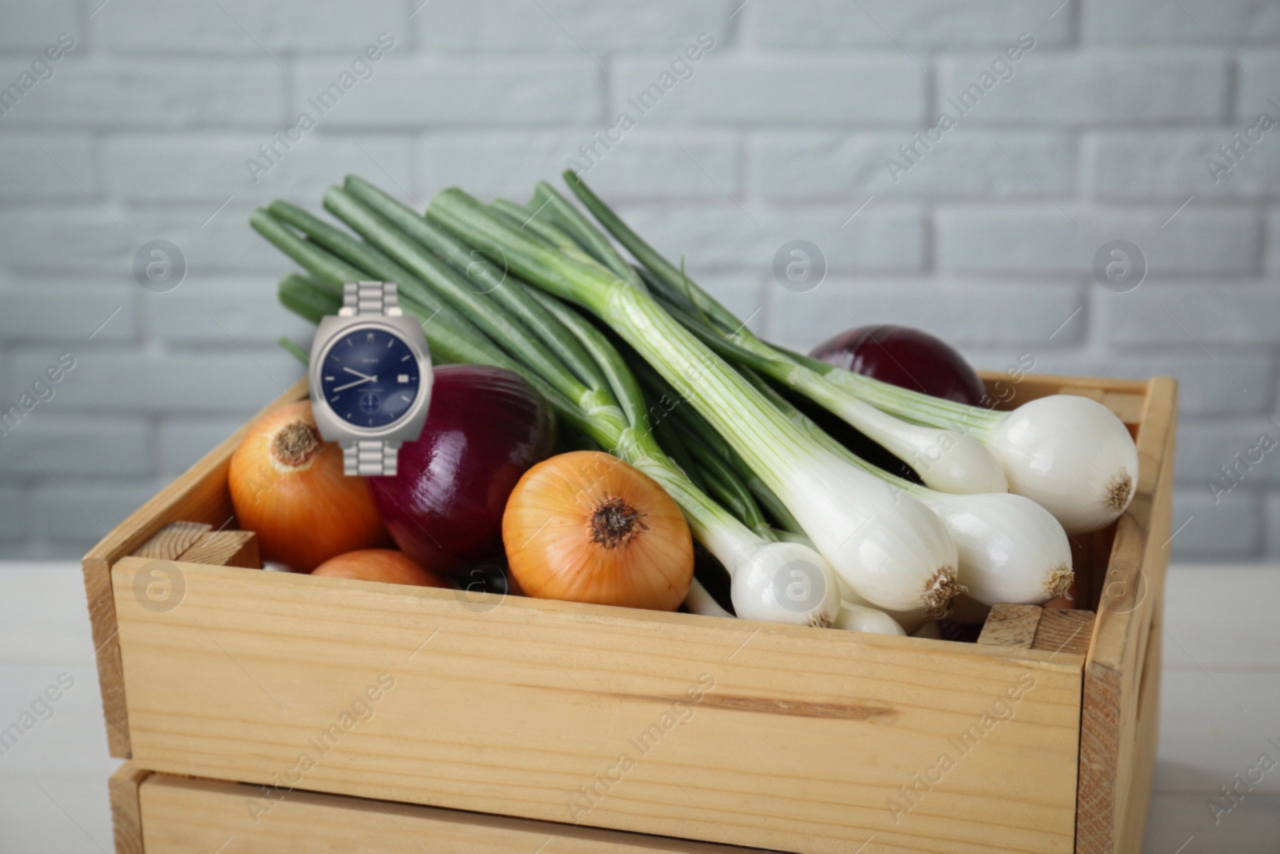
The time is 9:42
